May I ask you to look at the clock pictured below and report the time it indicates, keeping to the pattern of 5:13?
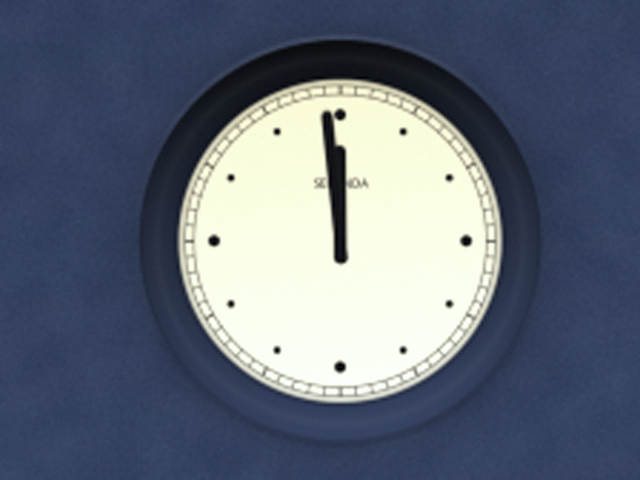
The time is 11:59
